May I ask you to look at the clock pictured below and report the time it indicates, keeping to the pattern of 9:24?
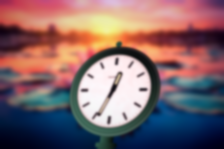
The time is 12:34
